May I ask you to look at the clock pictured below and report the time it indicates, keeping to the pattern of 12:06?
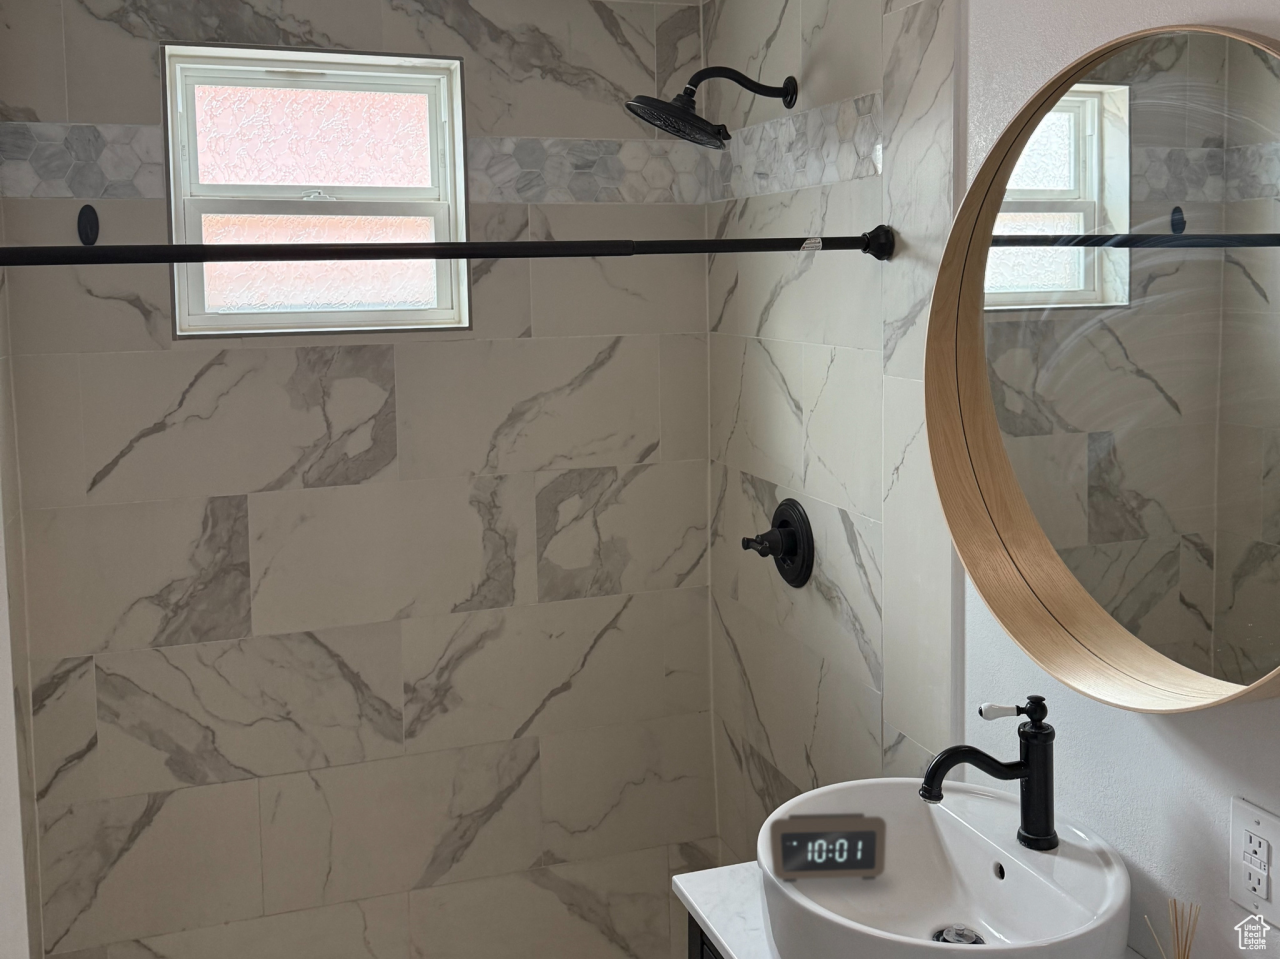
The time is 10:01
